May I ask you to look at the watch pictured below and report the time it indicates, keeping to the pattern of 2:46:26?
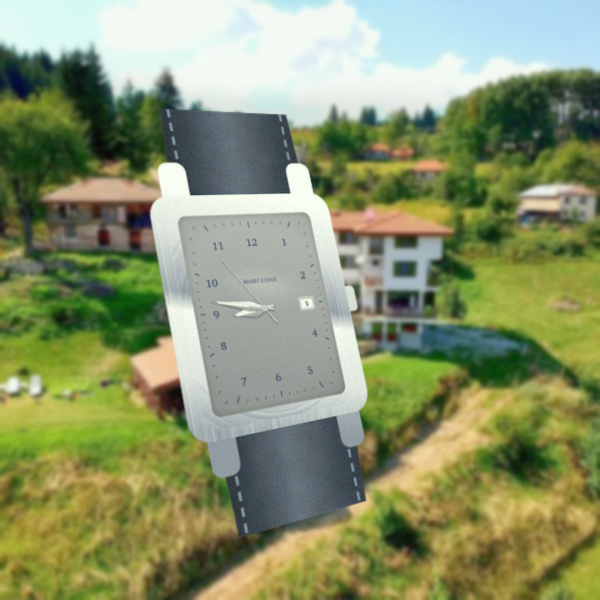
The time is 8:46:54
